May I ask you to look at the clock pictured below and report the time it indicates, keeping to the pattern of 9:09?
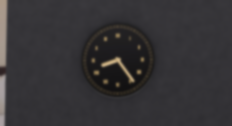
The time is 8:24
